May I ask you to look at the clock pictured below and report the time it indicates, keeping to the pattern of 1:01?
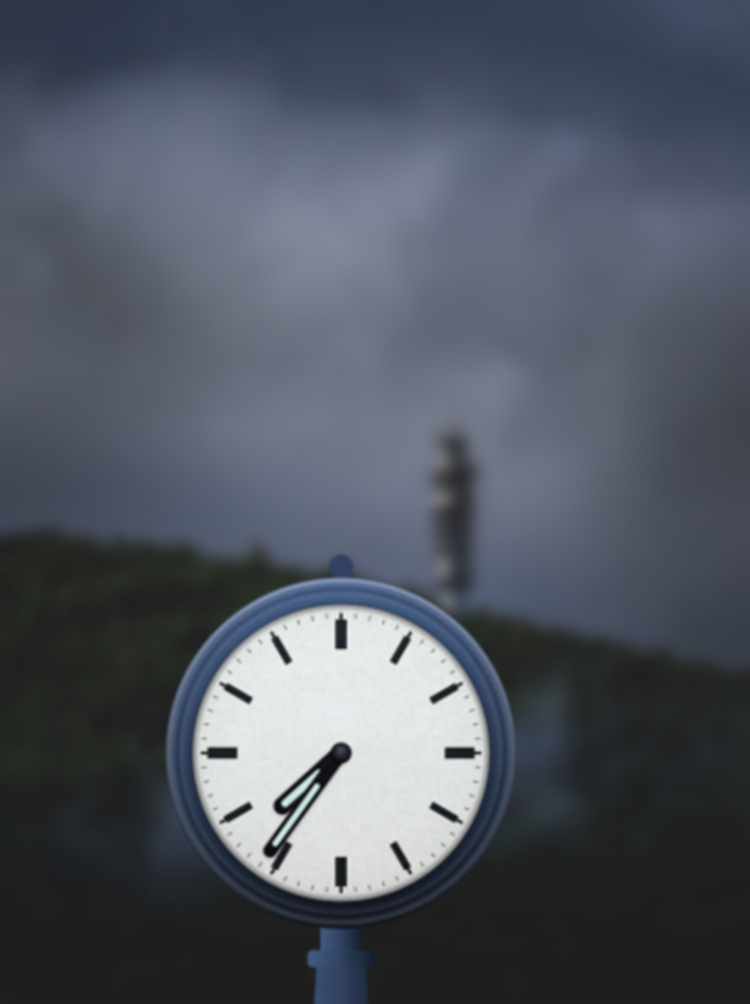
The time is 7:36
